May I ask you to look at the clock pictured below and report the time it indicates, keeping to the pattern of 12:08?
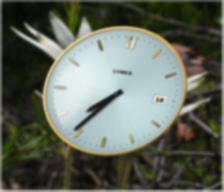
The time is 7:36
